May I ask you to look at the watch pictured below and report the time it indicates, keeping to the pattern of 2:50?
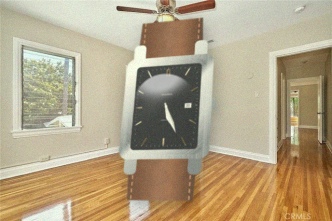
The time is 5:26
